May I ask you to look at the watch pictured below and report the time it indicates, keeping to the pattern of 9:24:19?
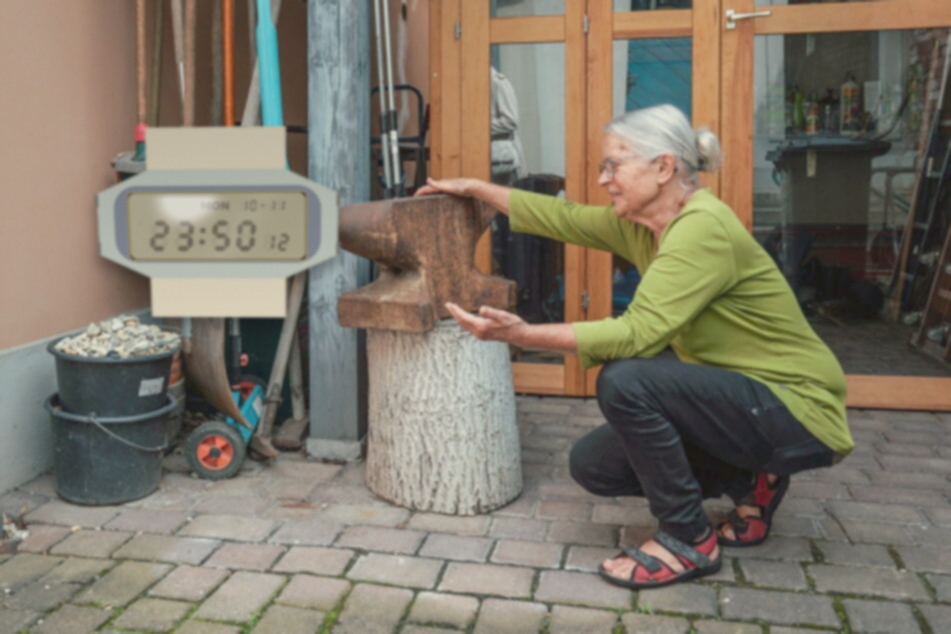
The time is 23:50:12
